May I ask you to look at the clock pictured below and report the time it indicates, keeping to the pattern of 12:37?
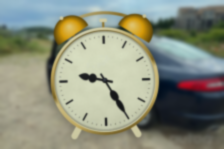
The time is 9:25
